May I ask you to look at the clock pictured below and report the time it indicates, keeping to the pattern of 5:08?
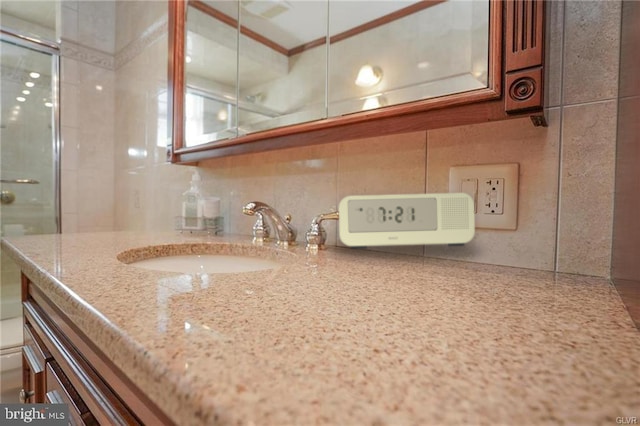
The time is 7:21
